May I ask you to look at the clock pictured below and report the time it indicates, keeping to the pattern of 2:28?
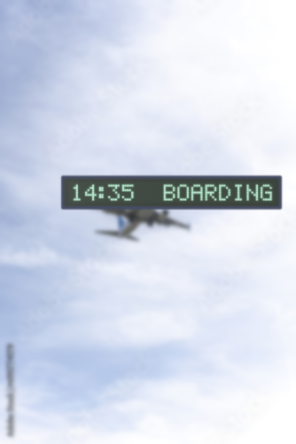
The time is 14:35
